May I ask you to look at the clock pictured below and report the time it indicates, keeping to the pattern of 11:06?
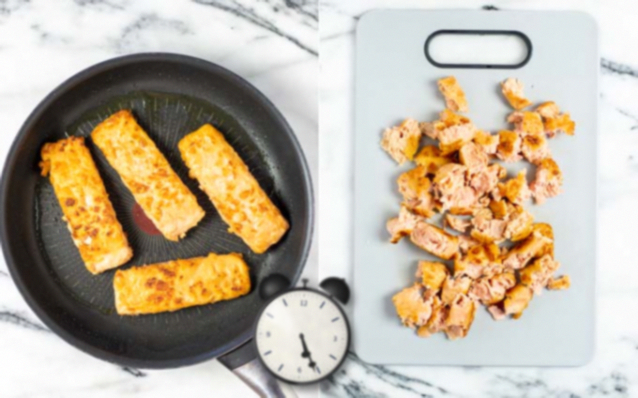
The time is 5:26
